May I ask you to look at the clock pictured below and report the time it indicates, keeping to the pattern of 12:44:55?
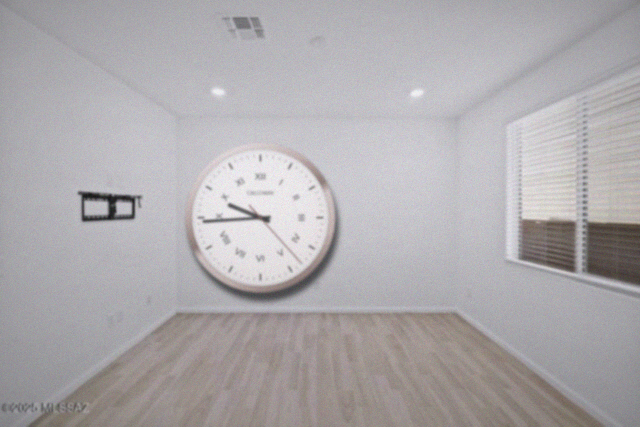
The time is 9:44:23
